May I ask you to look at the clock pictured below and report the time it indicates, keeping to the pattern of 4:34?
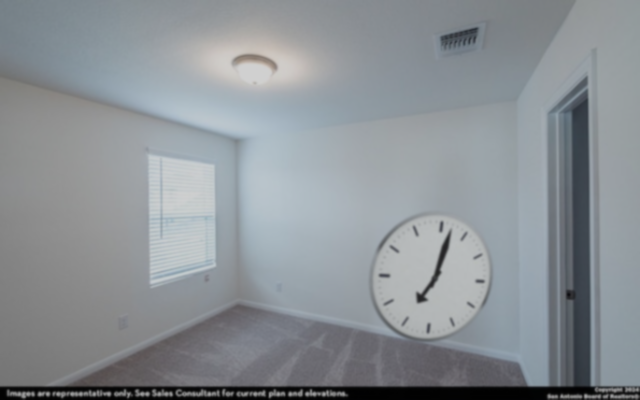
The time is 7:02
